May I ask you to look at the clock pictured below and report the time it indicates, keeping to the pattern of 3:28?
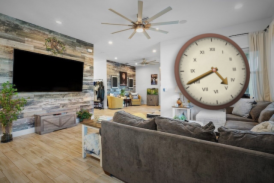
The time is 4:41
